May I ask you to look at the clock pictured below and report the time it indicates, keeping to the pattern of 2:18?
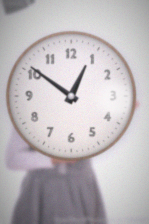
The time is 12:51
